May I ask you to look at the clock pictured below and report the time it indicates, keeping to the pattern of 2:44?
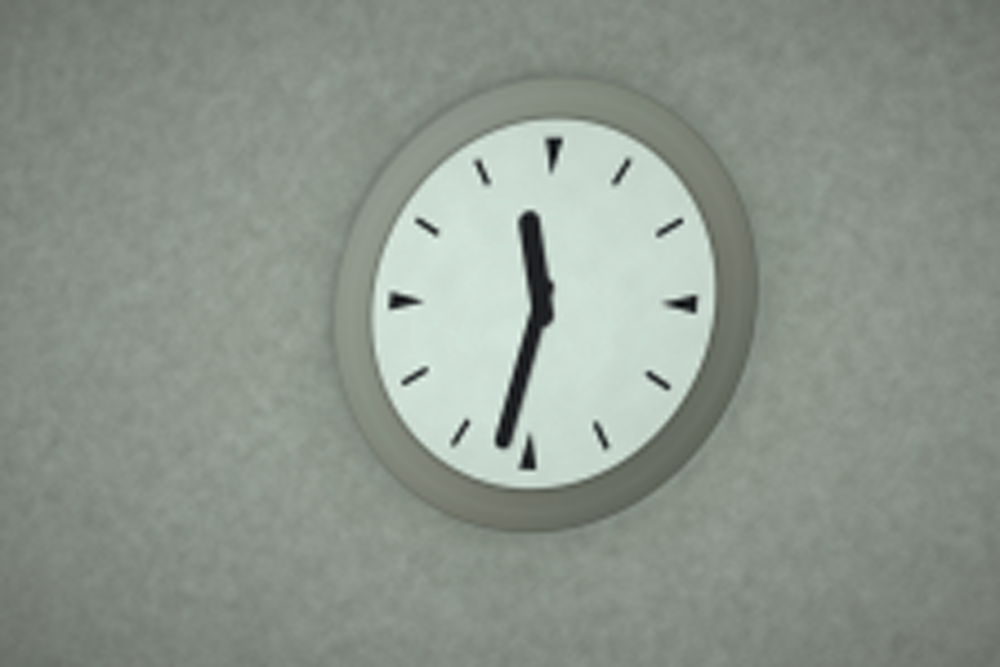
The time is 11:32
